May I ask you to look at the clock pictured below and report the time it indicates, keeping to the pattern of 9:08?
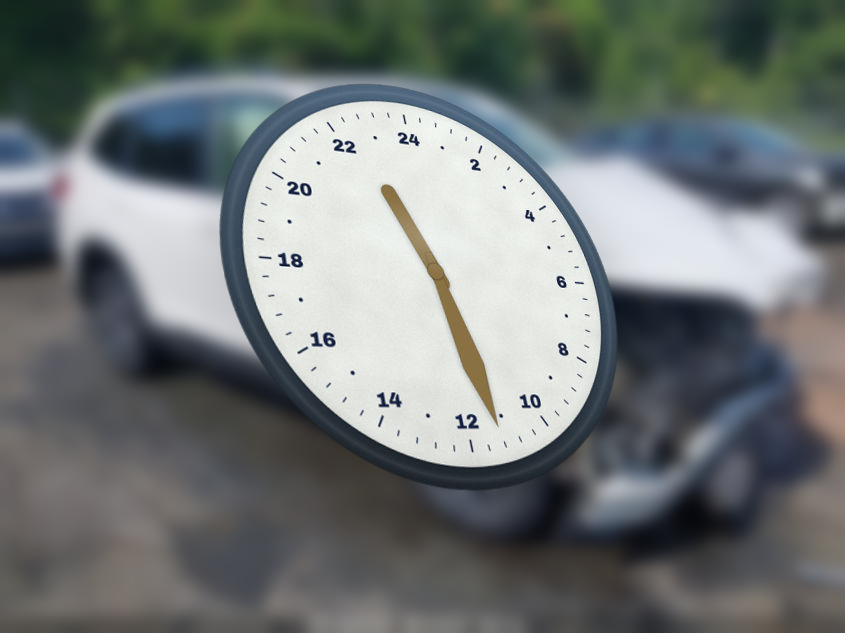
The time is 22:28
